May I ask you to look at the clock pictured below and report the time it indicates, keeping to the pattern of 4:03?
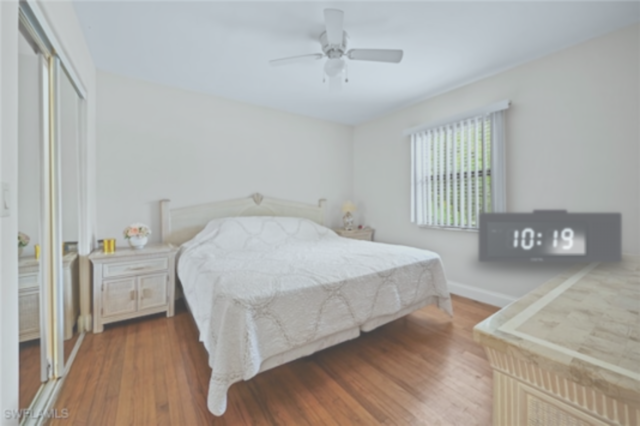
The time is 10:19
